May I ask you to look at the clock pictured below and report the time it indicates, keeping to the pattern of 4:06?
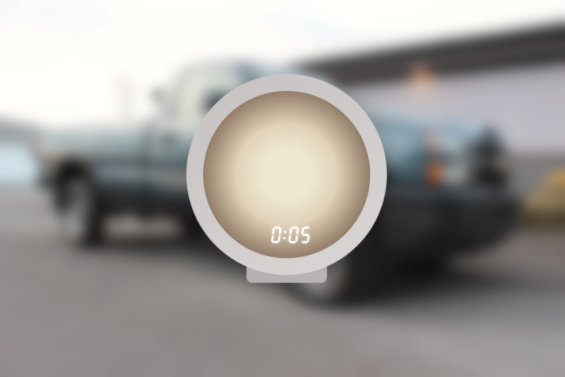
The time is 0:05
